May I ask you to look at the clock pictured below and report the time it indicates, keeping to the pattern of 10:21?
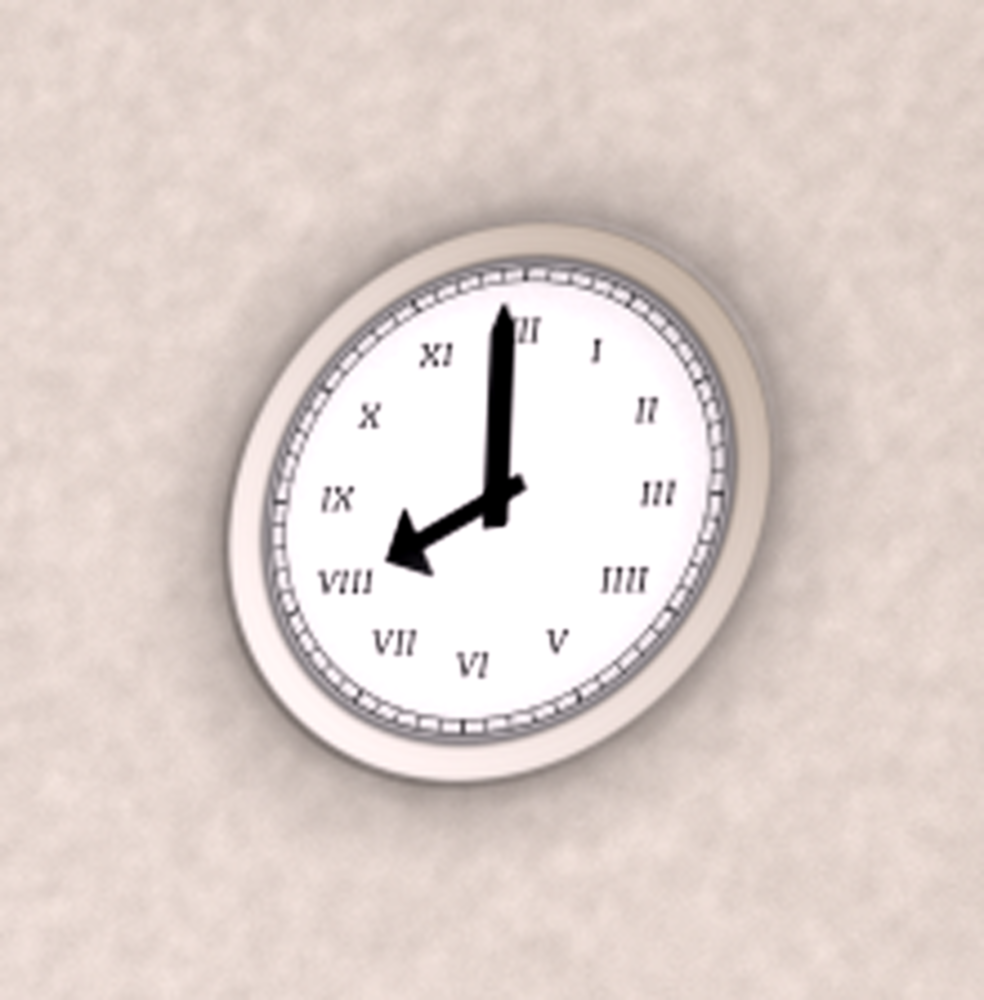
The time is 7:59
